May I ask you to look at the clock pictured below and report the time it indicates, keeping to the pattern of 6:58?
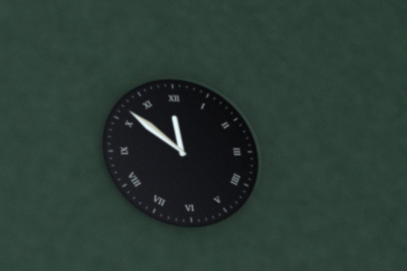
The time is 11:52
